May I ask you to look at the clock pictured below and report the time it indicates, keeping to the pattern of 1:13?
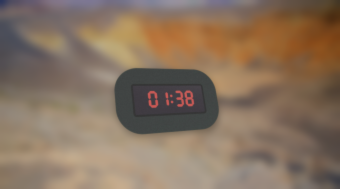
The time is 1:38
